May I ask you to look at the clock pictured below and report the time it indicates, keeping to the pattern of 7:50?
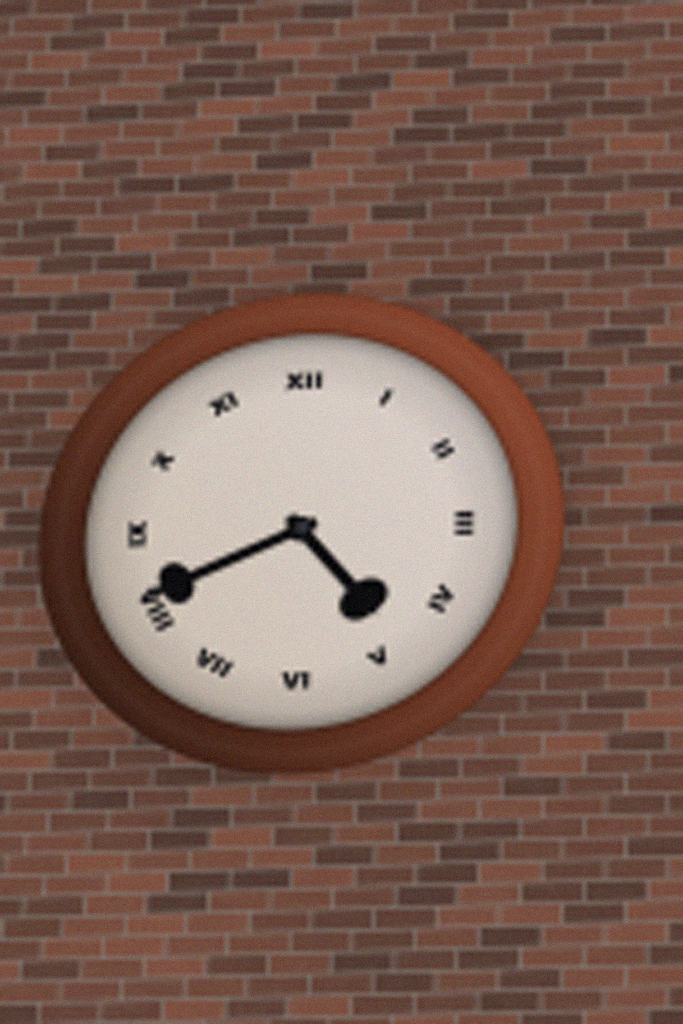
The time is 4:41
